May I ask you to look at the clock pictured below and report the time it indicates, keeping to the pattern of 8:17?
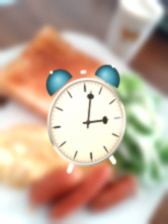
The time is 3:02
